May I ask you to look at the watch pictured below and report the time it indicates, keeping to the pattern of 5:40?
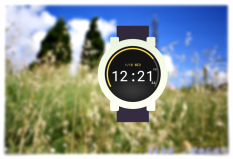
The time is 12:21
